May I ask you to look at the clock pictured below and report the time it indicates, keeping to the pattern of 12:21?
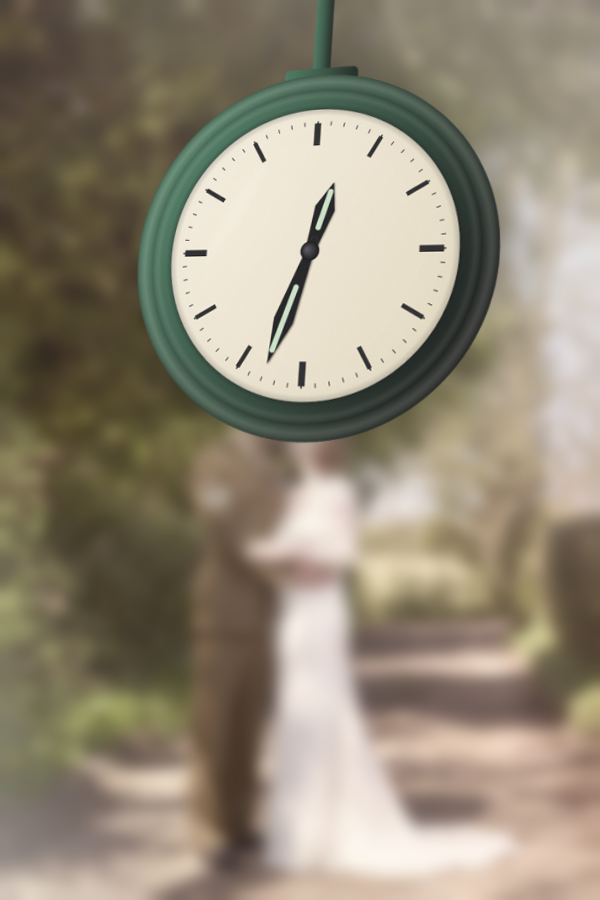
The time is 12:33
